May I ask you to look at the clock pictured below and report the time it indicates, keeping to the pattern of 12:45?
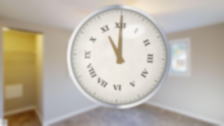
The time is 11:00
